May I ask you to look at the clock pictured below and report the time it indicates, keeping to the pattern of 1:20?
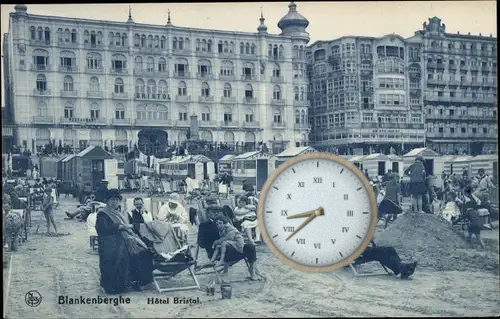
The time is 8:38
